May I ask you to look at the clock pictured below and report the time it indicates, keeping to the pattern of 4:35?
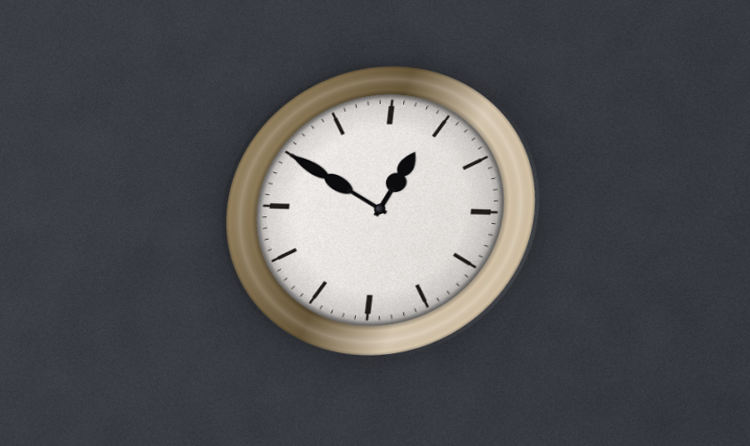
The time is 12:50
